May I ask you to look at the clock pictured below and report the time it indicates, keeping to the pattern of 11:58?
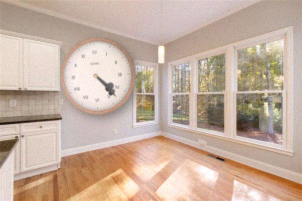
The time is 4:23
